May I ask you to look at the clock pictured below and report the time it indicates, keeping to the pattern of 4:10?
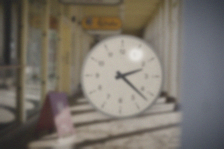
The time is 2:22
